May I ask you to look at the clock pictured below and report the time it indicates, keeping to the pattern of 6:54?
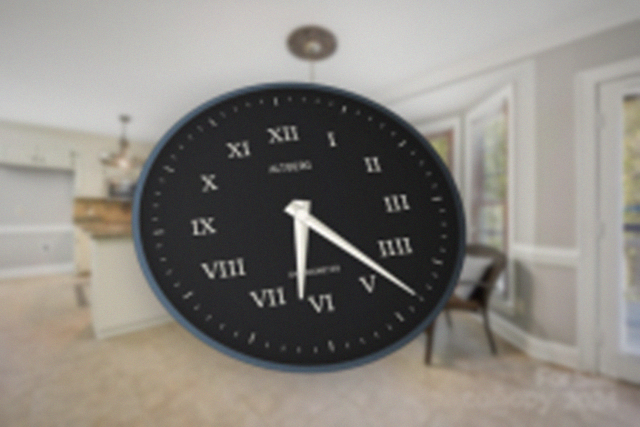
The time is 6:23
